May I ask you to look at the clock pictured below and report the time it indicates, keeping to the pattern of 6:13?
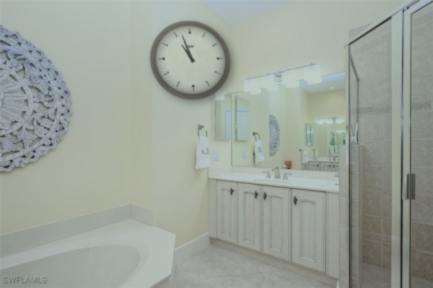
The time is 10:57
